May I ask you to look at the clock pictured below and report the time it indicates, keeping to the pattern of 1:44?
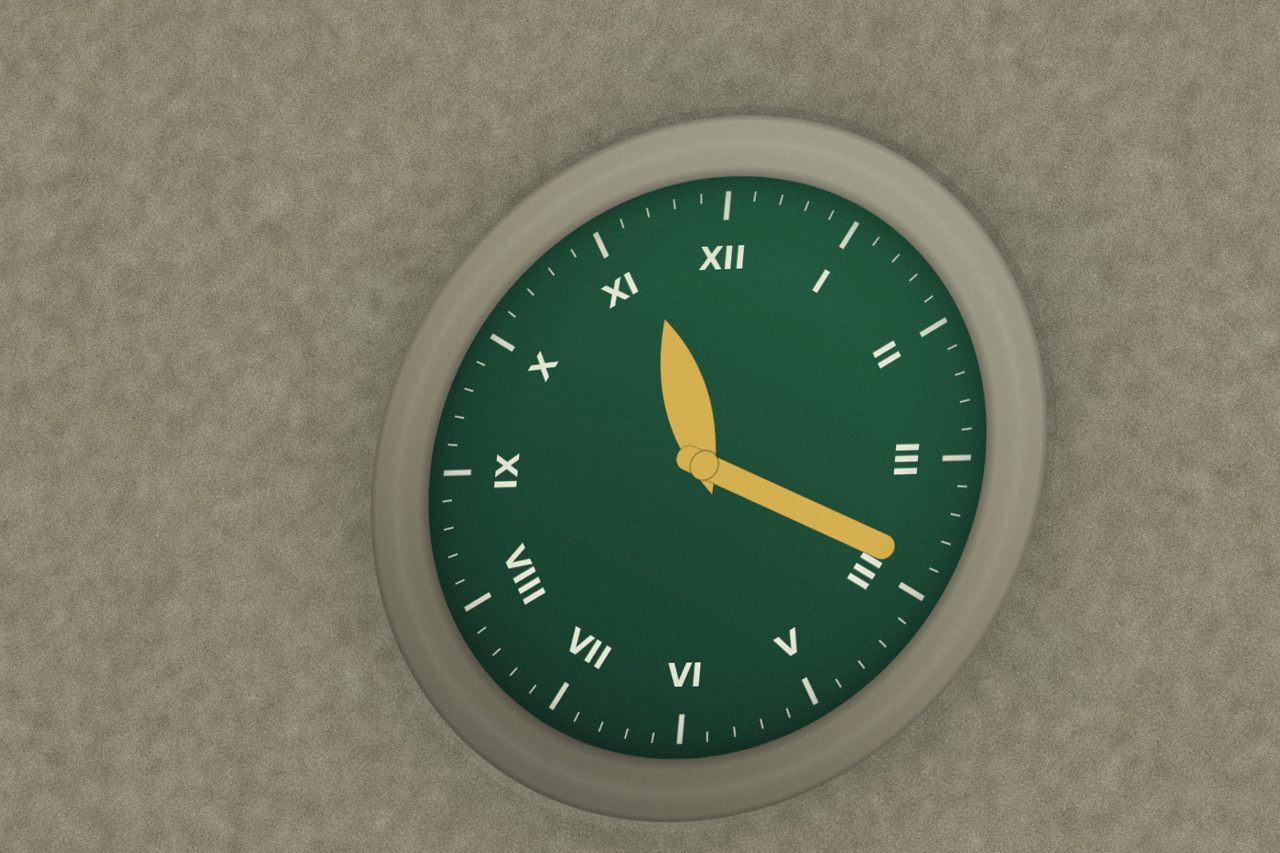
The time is 11:19
